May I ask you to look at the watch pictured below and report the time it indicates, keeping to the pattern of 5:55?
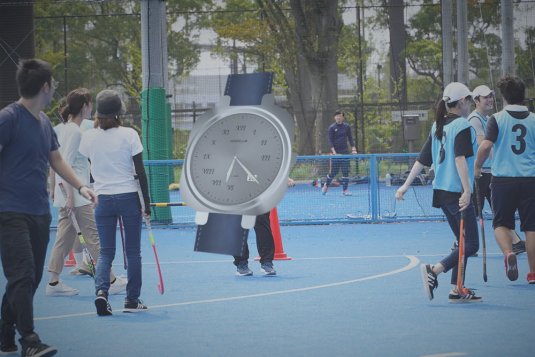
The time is 6:22
